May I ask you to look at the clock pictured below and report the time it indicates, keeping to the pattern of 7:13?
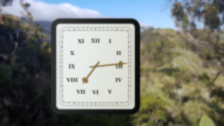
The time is 7:14
